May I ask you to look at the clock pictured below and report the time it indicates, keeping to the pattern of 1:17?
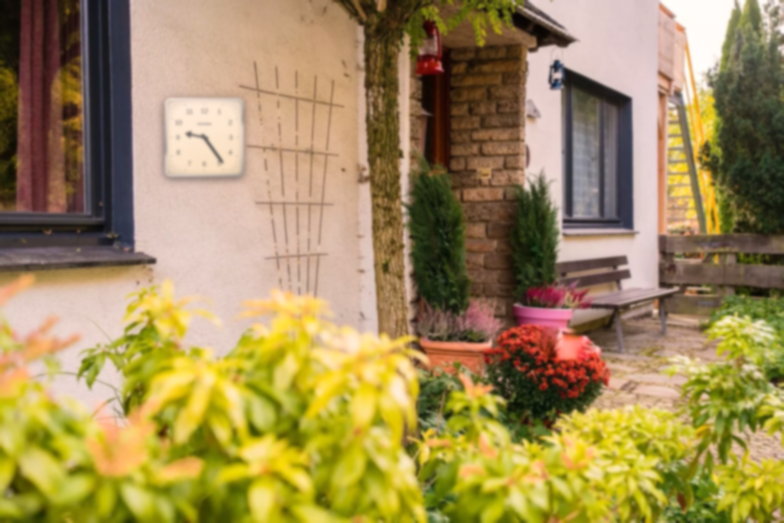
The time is 9:24
